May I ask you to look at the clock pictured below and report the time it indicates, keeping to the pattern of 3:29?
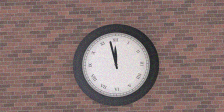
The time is 11:58
